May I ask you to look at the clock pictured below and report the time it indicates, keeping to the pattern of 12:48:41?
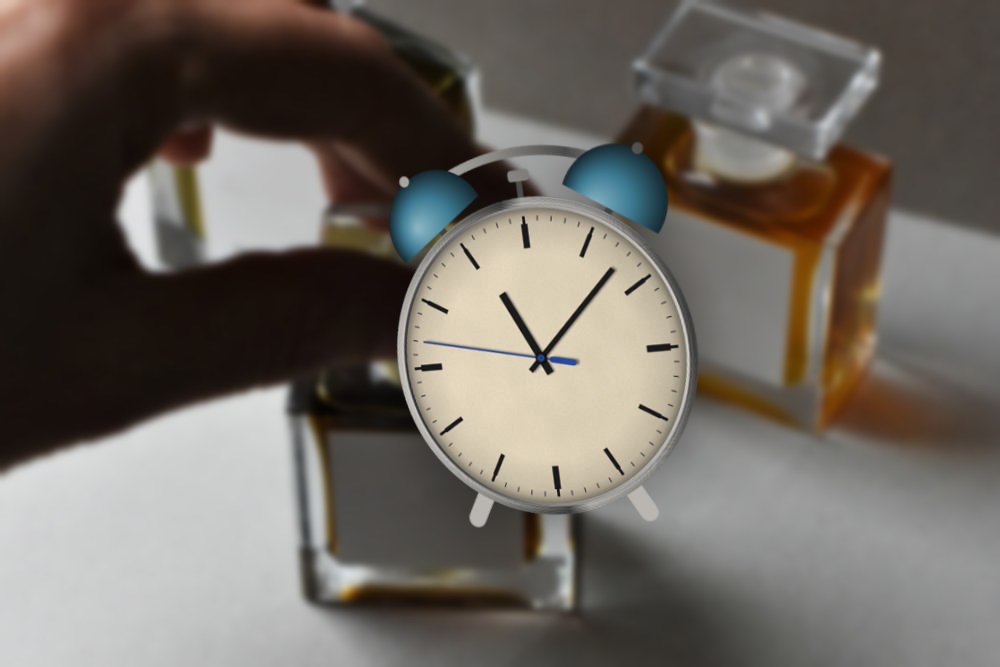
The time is 11:07:47
